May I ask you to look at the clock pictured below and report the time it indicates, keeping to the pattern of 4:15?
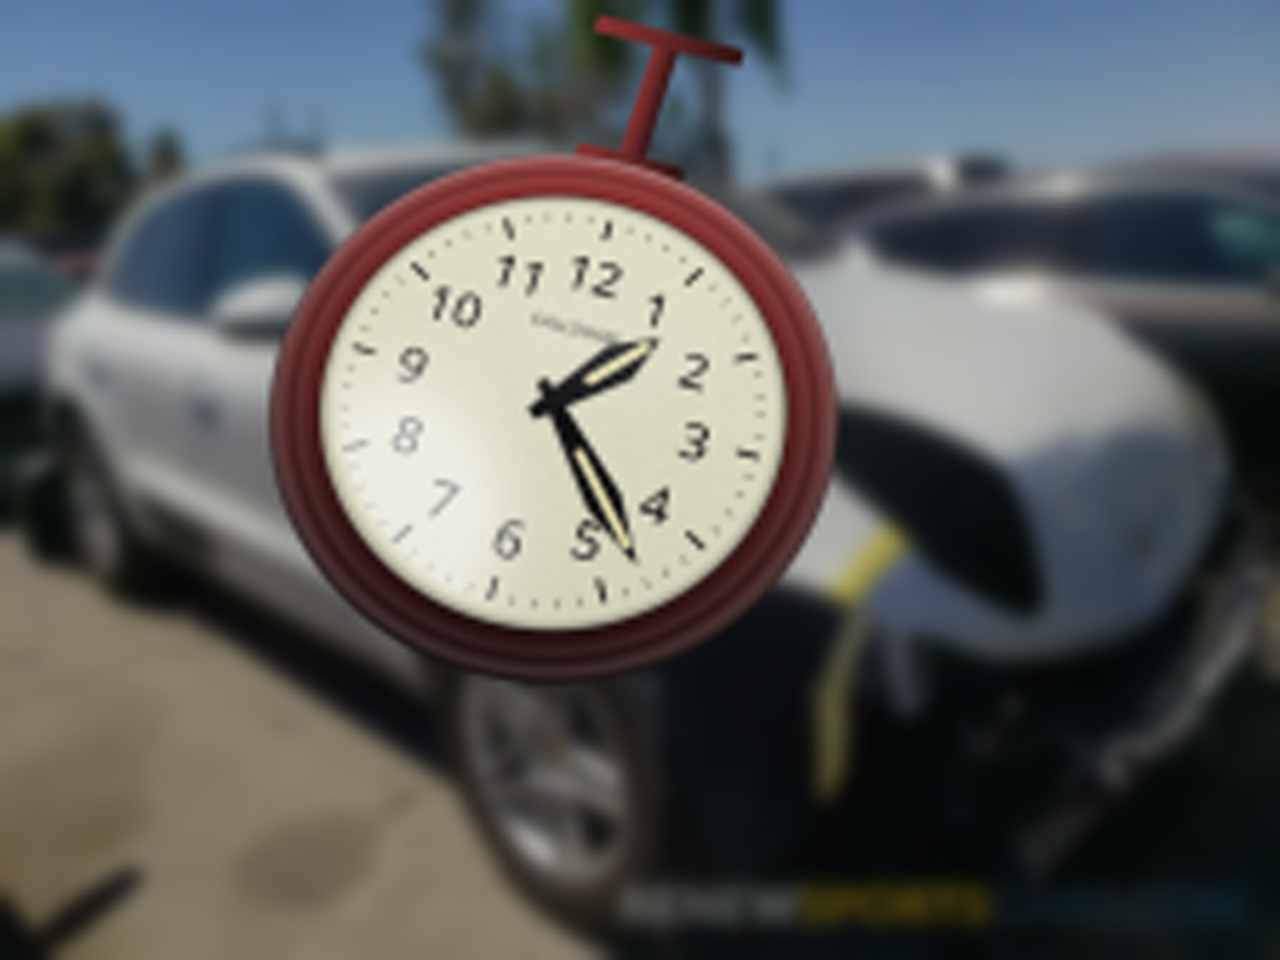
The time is 1:23
